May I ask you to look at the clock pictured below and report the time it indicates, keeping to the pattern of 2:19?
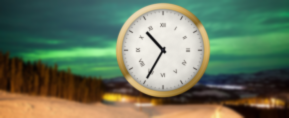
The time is 10:35
